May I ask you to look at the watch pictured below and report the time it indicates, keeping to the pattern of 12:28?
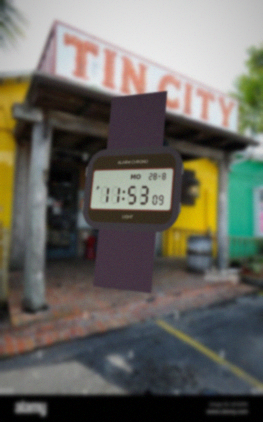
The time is 11:53
